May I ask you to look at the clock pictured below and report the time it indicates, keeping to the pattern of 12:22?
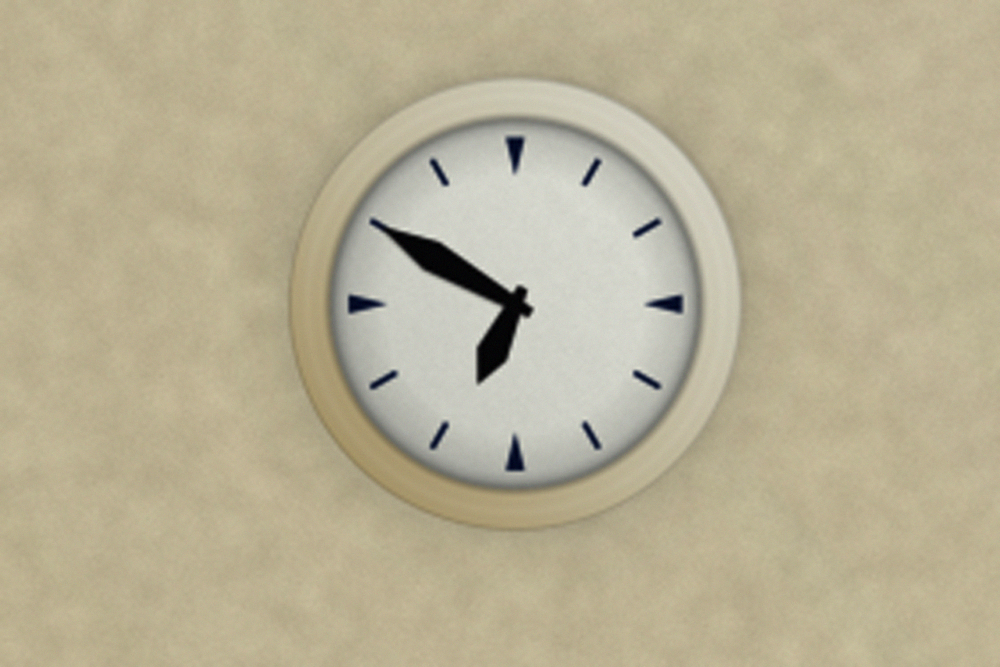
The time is 6:50
